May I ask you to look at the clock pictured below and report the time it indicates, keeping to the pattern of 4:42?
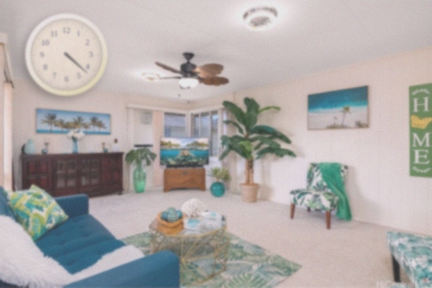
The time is 4:22
